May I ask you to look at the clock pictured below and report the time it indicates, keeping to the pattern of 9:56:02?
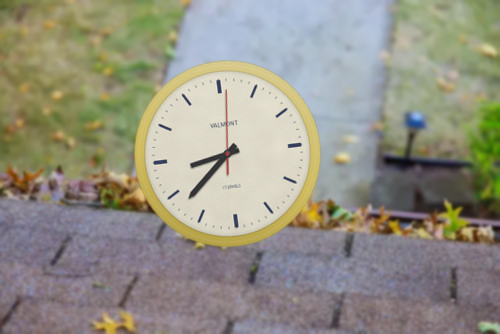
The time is 8:38:01
